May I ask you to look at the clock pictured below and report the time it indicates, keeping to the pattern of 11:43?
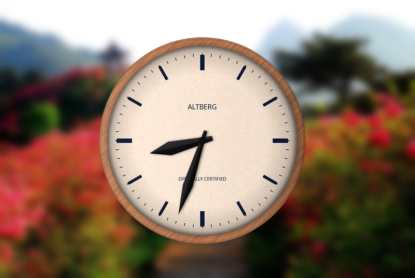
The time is 8:33
